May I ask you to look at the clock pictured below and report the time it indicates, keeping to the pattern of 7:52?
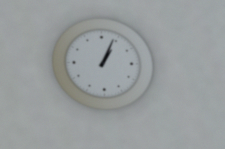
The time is 1:04
